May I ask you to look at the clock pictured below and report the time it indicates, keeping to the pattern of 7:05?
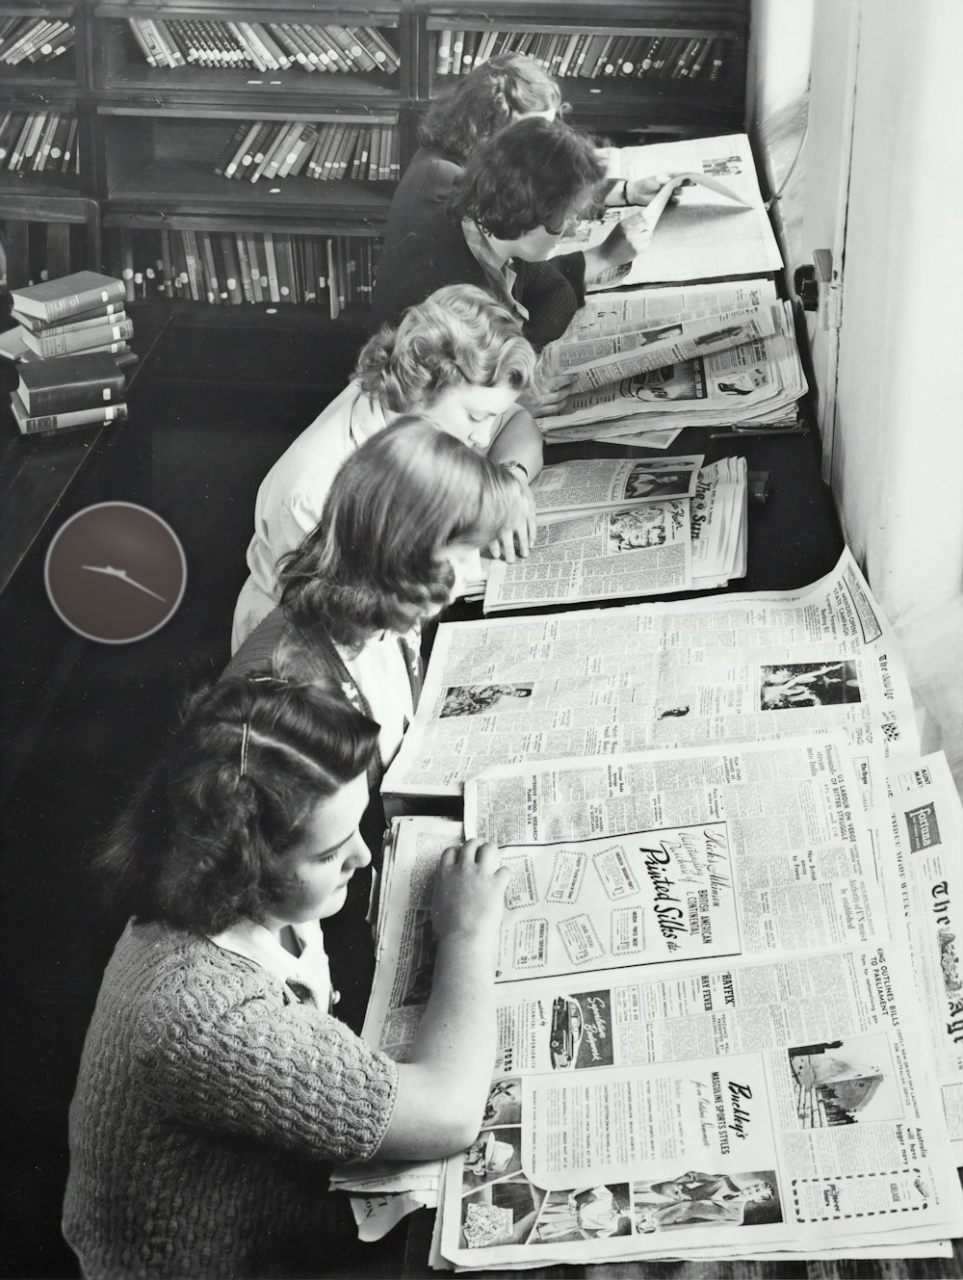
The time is 9:20
